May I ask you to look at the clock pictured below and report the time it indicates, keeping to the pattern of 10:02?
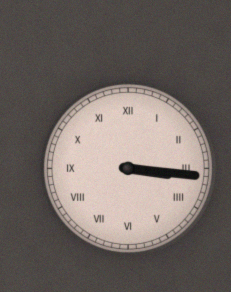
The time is 3:16
